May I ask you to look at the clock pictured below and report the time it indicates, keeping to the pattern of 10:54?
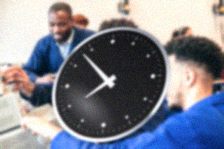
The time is 7:53
